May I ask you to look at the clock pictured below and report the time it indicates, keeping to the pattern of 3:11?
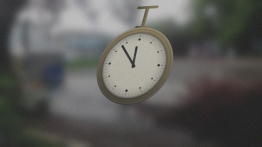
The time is 11:53
